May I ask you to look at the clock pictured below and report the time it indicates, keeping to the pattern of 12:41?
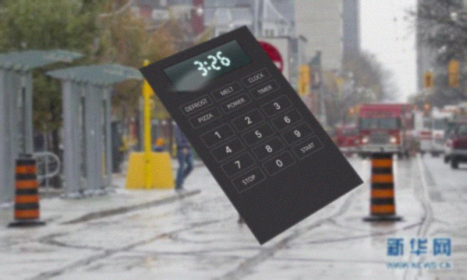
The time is 3:26
